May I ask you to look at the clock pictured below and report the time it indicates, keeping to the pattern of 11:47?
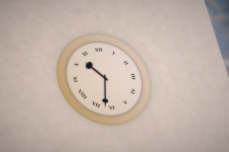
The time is 10:32
